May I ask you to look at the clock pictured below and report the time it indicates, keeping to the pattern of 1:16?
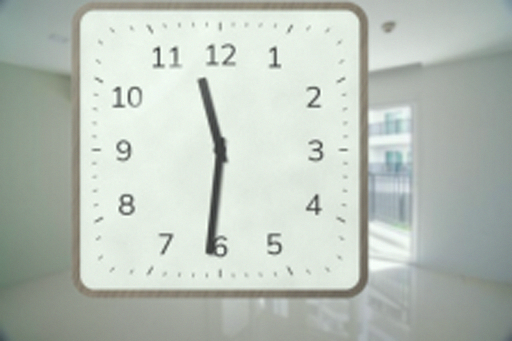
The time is 11:31
